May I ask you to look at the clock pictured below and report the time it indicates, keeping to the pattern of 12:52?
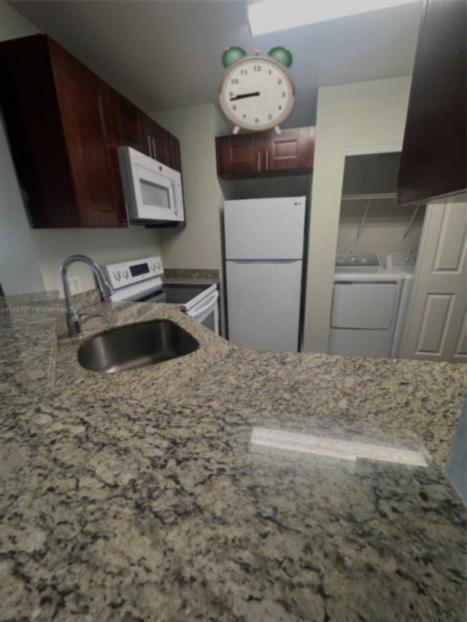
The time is 8:43
